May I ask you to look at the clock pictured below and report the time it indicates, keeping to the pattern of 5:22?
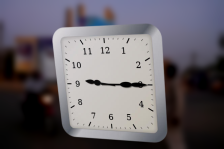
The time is 9:15
